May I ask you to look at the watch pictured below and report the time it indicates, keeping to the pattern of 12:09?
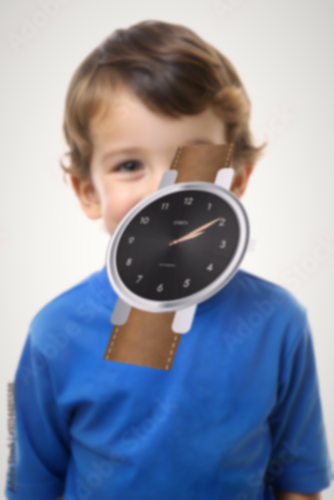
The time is 2:09
